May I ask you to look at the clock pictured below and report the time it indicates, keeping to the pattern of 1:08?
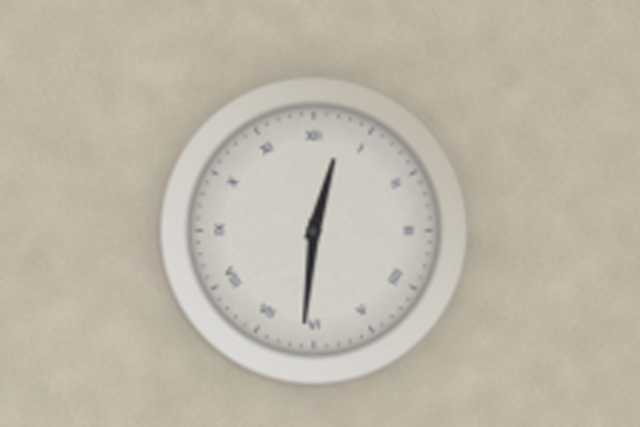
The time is 12:31
